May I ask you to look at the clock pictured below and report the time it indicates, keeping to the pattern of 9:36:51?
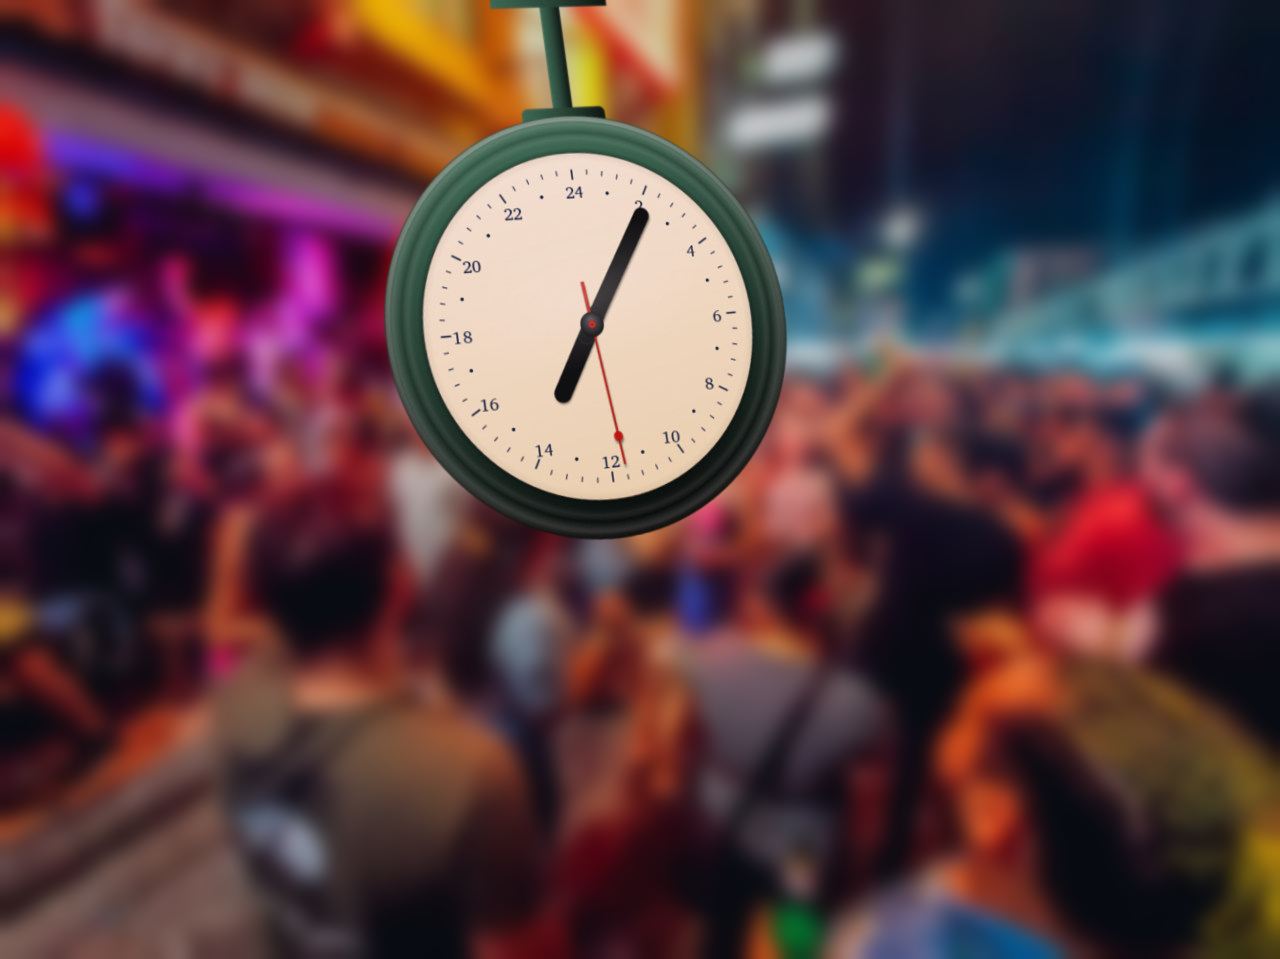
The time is 14:05:29
